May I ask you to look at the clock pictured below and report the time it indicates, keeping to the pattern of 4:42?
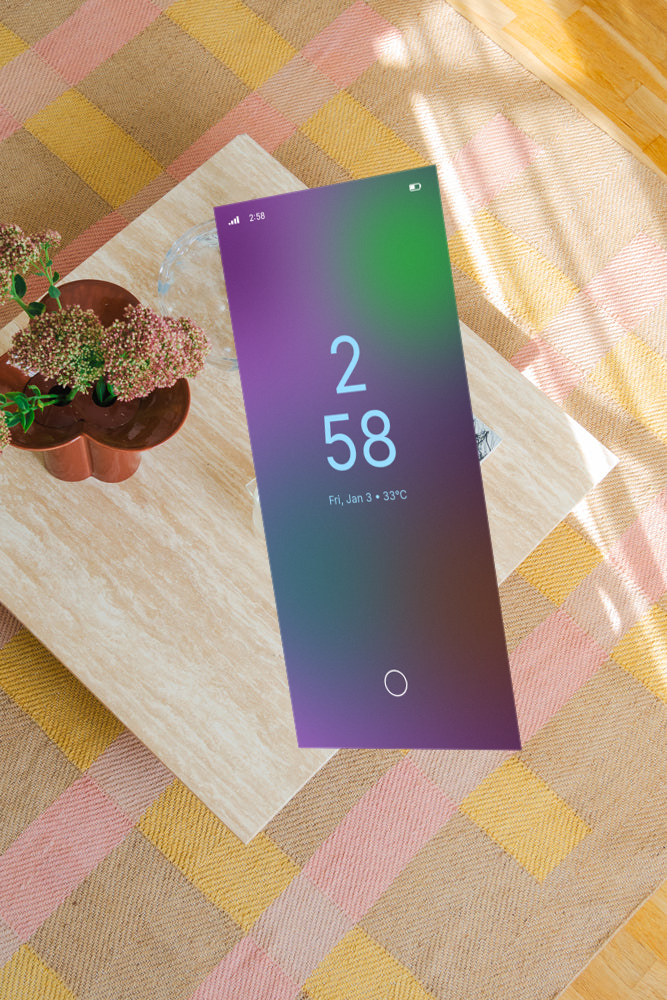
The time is 2:58
